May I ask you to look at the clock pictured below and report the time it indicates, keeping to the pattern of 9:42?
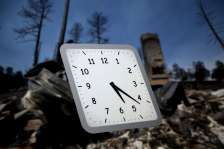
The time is 5:22
